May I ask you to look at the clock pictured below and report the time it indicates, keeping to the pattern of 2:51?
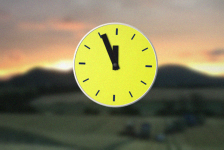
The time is 11:56
